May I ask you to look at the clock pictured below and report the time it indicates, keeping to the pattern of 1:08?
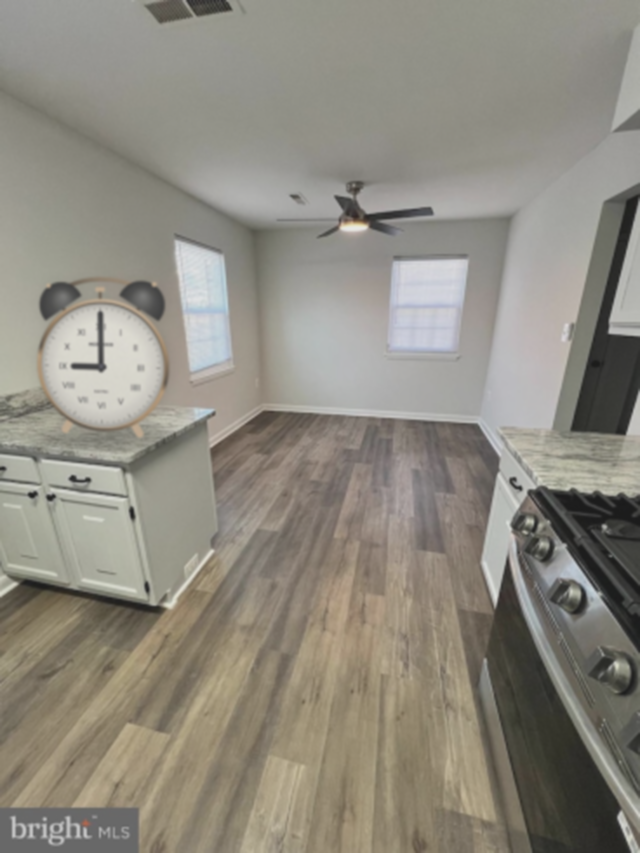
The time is 9:00
